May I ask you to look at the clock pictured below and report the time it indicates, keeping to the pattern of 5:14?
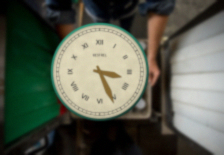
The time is 3:26
